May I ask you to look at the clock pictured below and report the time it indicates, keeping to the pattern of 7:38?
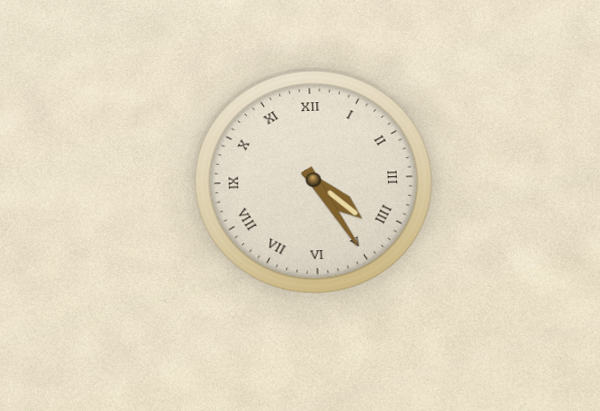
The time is 4:25
